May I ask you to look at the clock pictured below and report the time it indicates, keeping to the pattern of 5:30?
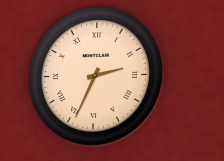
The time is 2:34
